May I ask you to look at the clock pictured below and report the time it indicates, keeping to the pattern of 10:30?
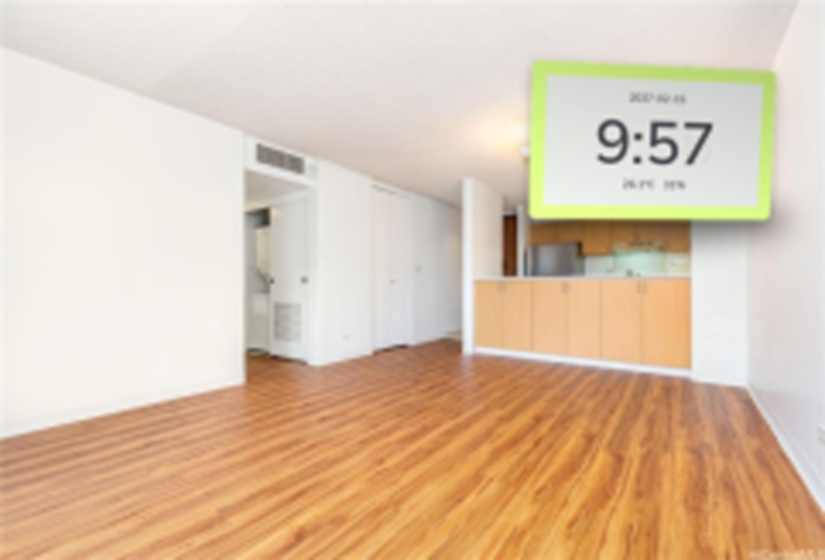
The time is 9:57
